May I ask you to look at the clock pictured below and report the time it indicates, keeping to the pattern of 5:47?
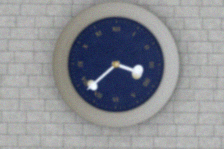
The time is 3:38
